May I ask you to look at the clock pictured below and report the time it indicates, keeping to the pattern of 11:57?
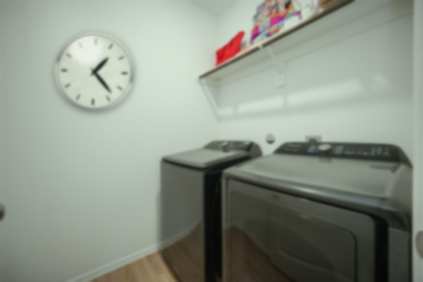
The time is 1:23
